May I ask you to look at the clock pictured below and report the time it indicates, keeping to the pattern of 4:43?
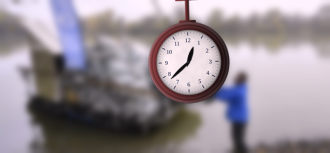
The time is 12:38
